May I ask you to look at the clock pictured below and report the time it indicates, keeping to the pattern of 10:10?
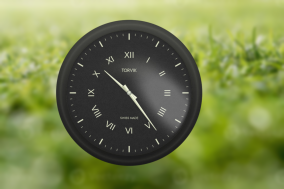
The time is 10:24
